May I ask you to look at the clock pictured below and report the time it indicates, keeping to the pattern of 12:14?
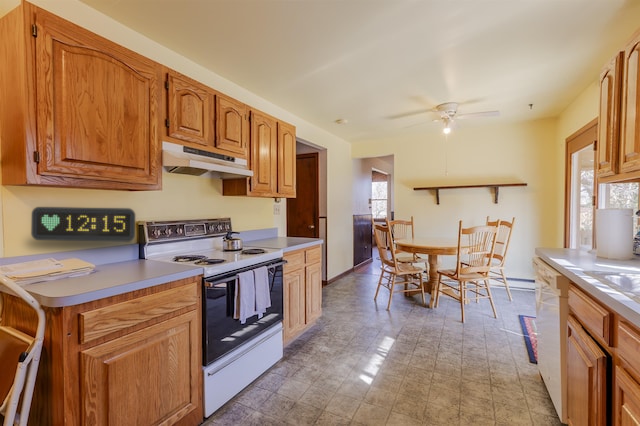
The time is 12:15
